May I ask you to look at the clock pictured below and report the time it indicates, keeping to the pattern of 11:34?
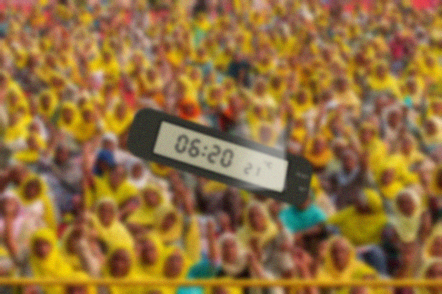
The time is 6:20
